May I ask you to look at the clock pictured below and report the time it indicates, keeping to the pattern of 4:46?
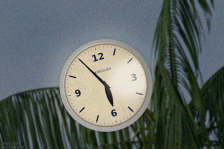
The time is 5:55
